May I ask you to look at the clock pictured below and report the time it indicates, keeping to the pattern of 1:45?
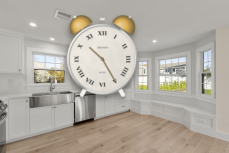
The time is 10:25
